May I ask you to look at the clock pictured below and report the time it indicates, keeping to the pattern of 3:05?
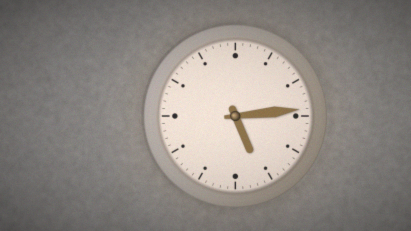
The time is 5:14
